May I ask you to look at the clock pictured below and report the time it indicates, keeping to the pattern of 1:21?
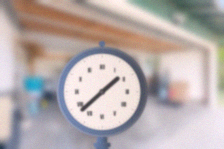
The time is 1:38
